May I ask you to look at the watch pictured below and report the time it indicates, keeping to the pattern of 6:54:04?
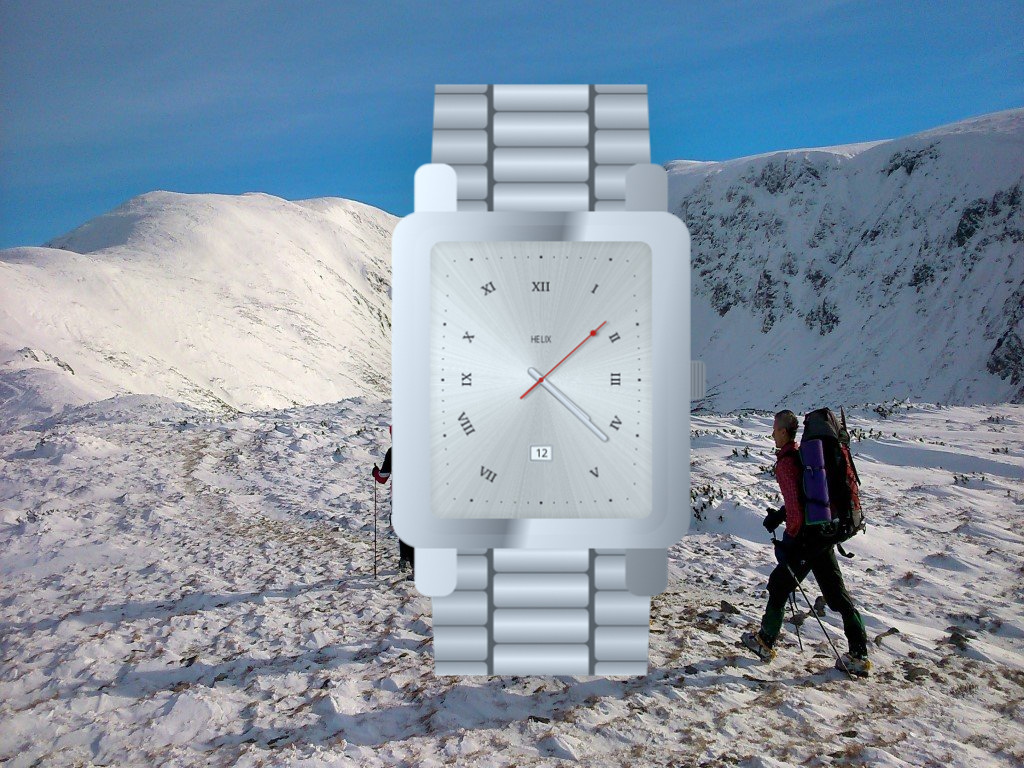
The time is 4:22:08
